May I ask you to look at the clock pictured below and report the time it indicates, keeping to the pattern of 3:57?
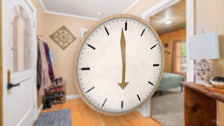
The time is 5:59
